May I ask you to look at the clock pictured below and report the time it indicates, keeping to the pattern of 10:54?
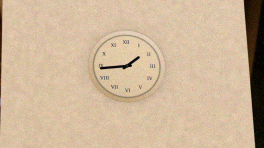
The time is 1:44
